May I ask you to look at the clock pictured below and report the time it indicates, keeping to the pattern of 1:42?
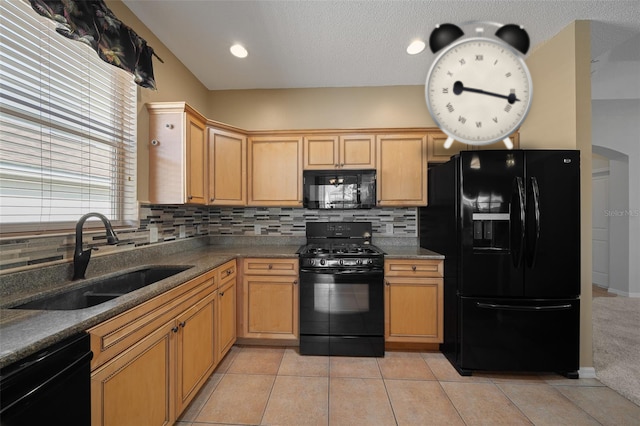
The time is 9:17
